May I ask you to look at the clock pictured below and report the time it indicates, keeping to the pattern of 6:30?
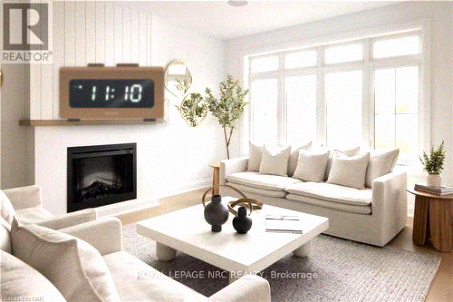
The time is 11:10
